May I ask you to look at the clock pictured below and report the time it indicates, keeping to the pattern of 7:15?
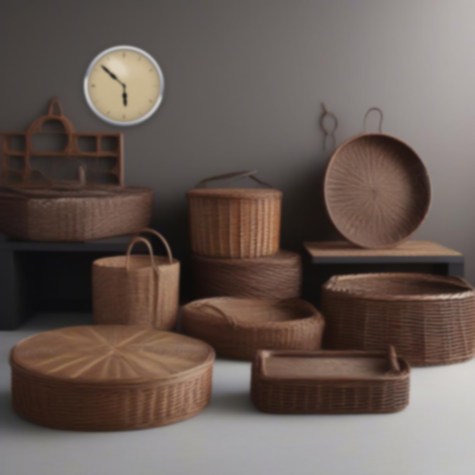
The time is 5:52
